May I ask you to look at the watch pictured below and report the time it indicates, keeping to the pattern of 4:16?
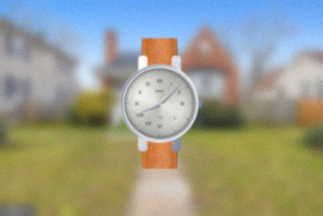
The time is 8:08
